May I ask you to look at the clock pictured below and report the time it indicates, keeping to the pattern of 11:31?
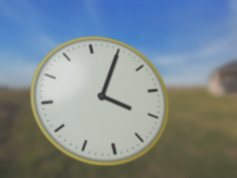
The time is 4:05
